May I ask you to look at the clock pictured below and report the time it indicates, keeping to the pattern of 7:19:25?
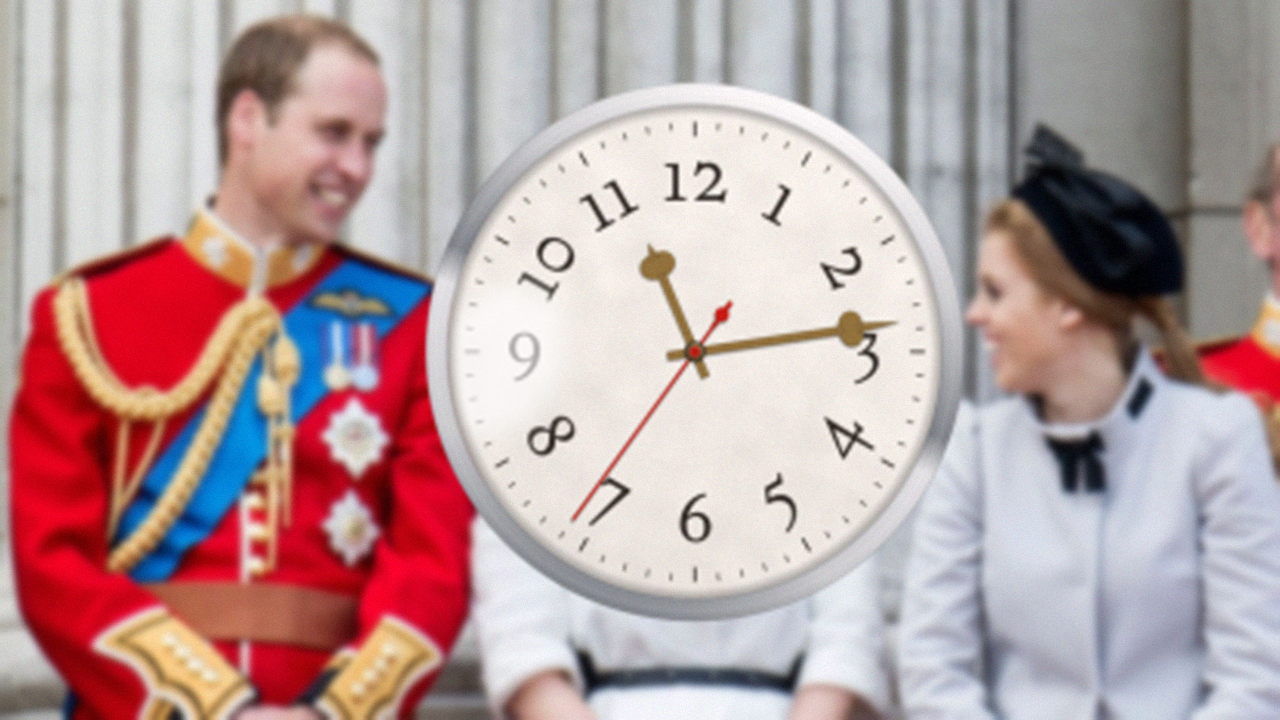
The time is 11:13:36
